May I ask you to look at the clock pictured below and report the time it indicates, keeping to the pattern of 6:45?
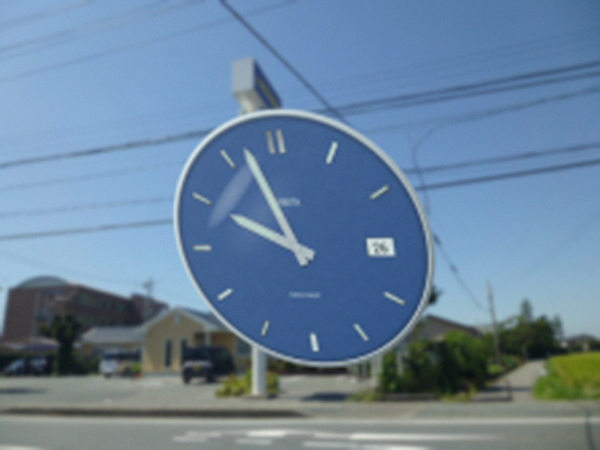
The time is 9:57
